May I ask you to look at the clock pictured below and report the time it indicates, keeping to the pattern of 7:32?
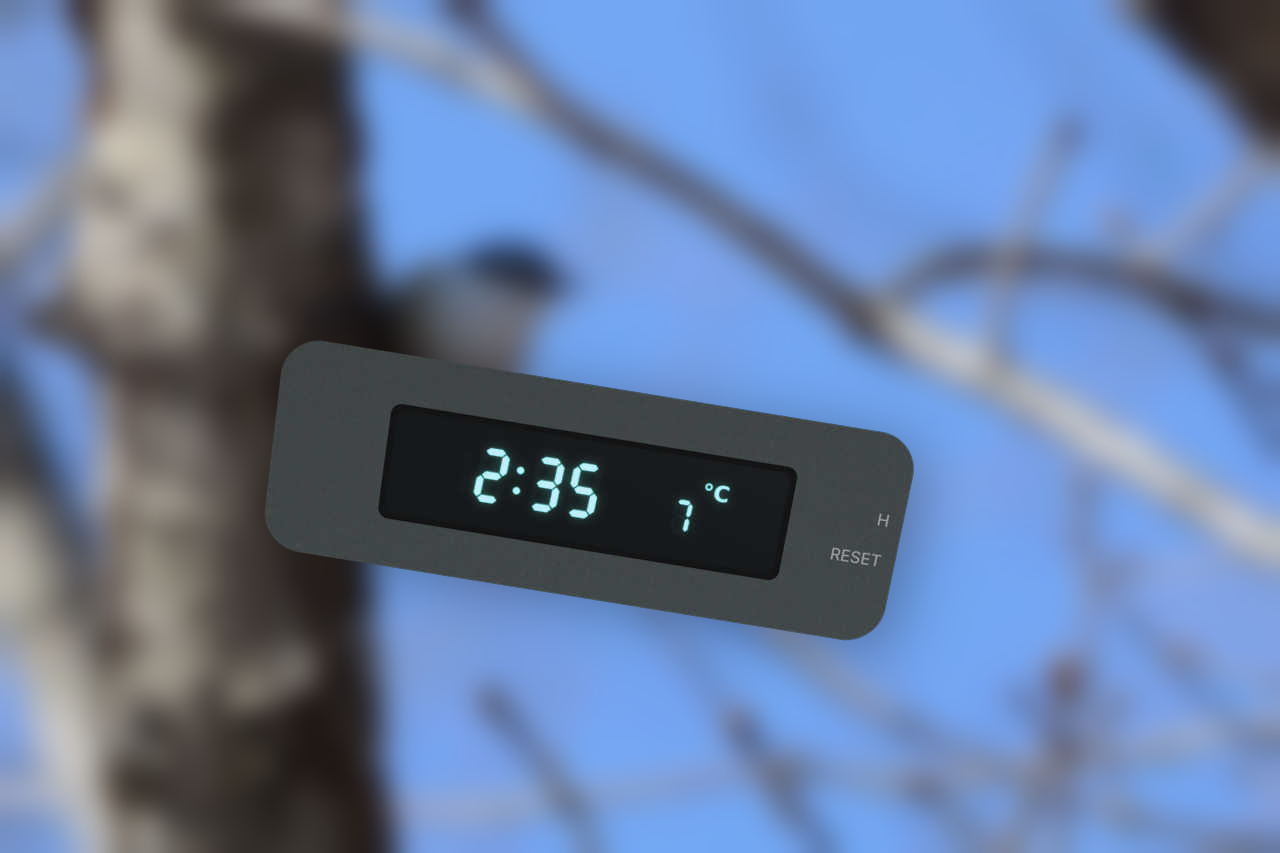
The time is 2:35
